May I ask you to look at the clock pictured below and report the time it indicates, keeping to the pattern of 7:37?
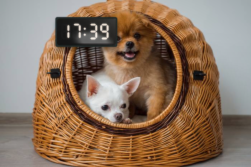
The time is 17:39
